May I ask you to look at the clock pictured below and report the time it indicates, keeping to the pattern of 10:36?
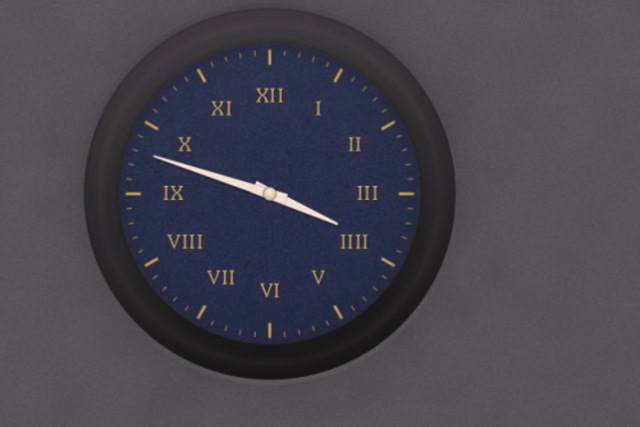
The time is 3:48
